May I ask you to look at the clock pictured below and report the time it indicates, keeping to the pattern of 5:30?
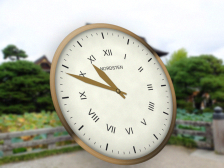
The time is 10:49
